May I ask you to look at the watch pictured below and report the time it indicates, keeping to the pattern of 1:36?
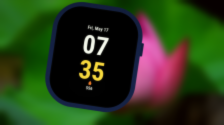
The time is 7:35
